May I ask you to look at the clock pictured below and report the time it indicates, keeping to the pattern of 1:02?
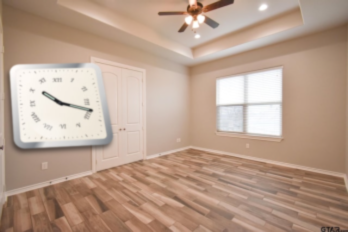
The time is 10:18
